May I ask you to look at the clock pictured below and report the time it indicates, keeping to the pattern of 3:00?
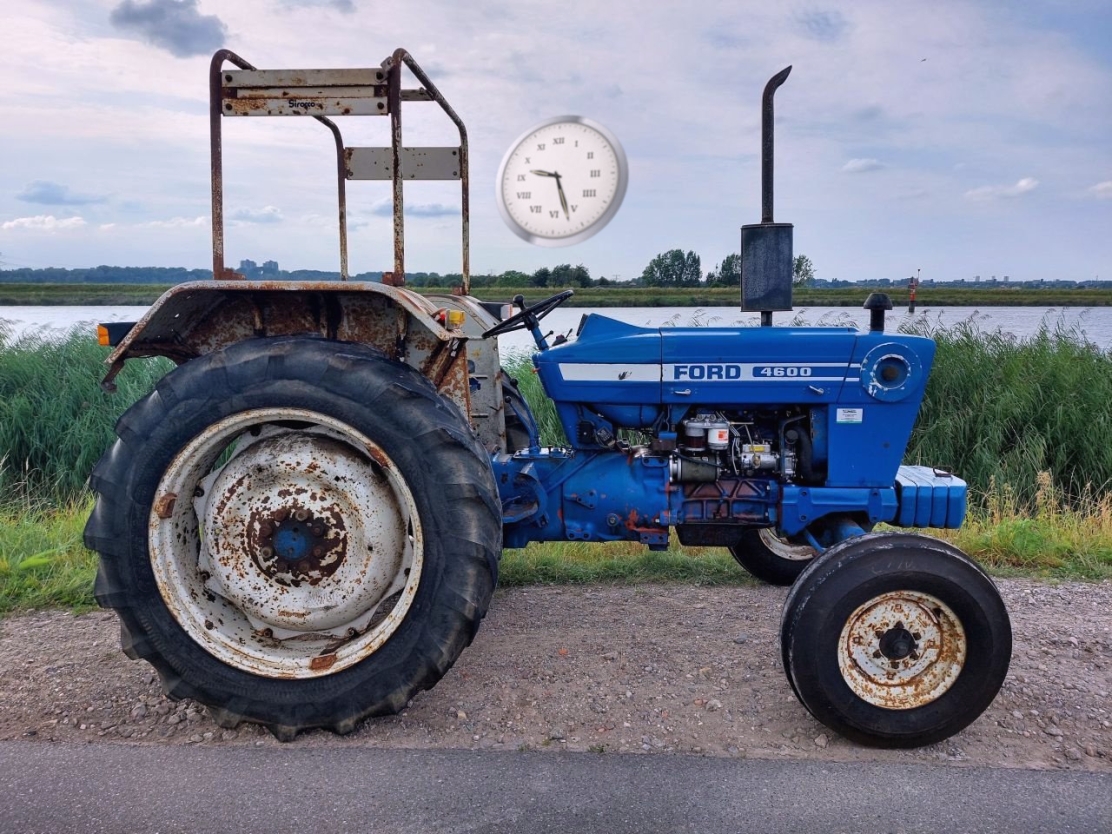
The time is 9:27
